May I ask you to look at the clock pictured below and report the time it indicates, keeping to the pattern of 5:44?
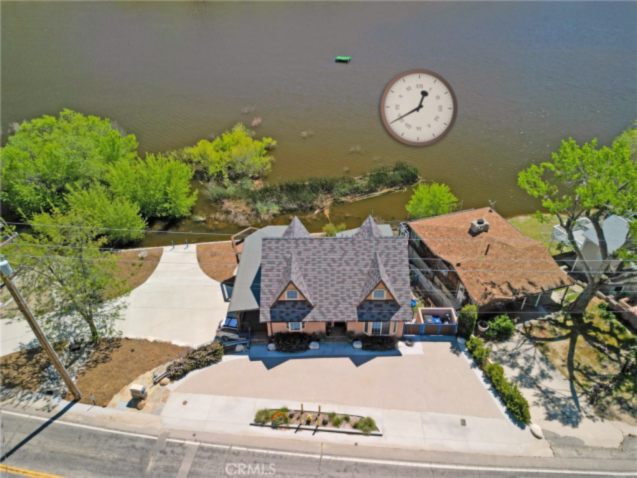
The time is 12:40
